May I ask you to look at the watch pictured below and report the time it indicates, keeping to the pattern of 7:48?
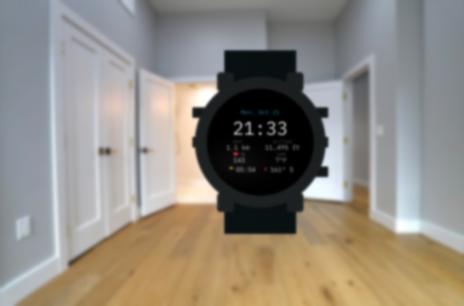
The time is 21:33
